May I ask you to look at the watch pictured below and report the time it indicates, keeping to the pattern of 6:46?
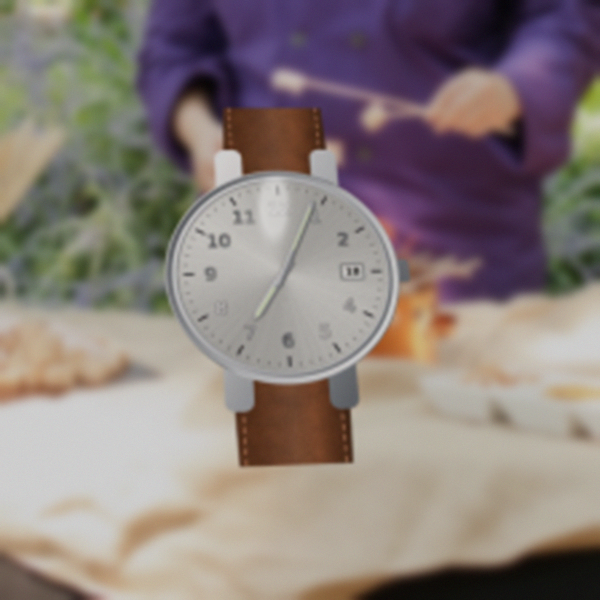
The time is 7:04
